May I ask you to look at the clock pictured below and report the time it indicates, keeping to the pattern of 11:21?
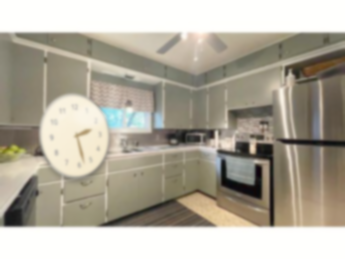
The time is 2:28
